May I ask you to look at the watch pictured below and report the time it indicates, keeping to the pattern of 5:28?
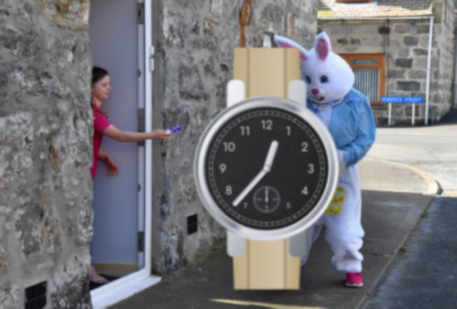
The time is 12:37
